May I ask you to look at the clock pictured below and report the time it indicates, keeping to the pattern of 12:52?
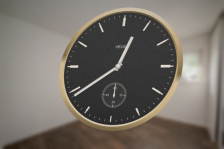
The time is 12:39
